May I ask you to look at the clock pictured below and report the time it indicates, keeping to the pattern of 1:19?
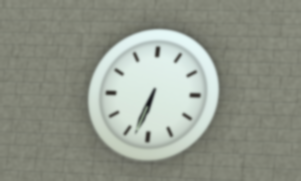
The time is 6:33
